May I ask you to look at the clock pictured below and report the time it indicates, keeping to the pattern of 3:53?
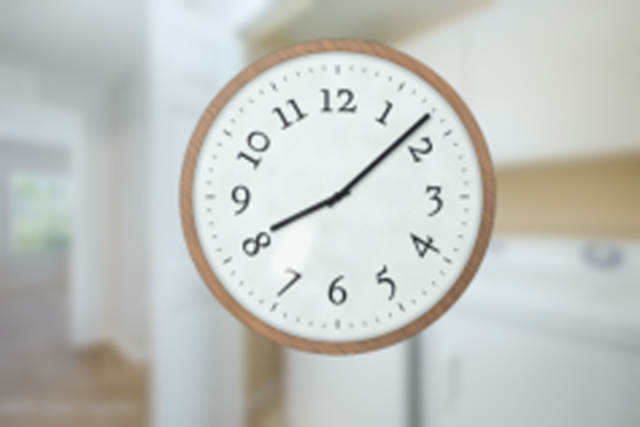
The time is 8:08
